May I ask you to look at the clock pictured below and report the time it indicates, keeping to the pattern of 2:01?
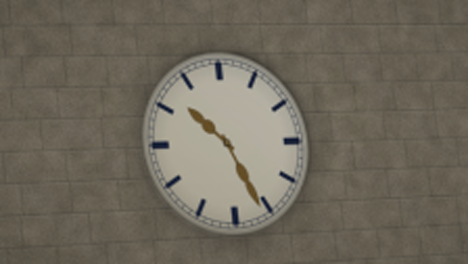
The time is 10:26
